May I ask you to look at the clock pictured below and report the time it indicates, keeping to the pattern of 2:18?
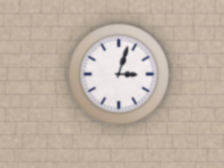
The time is 3:03
